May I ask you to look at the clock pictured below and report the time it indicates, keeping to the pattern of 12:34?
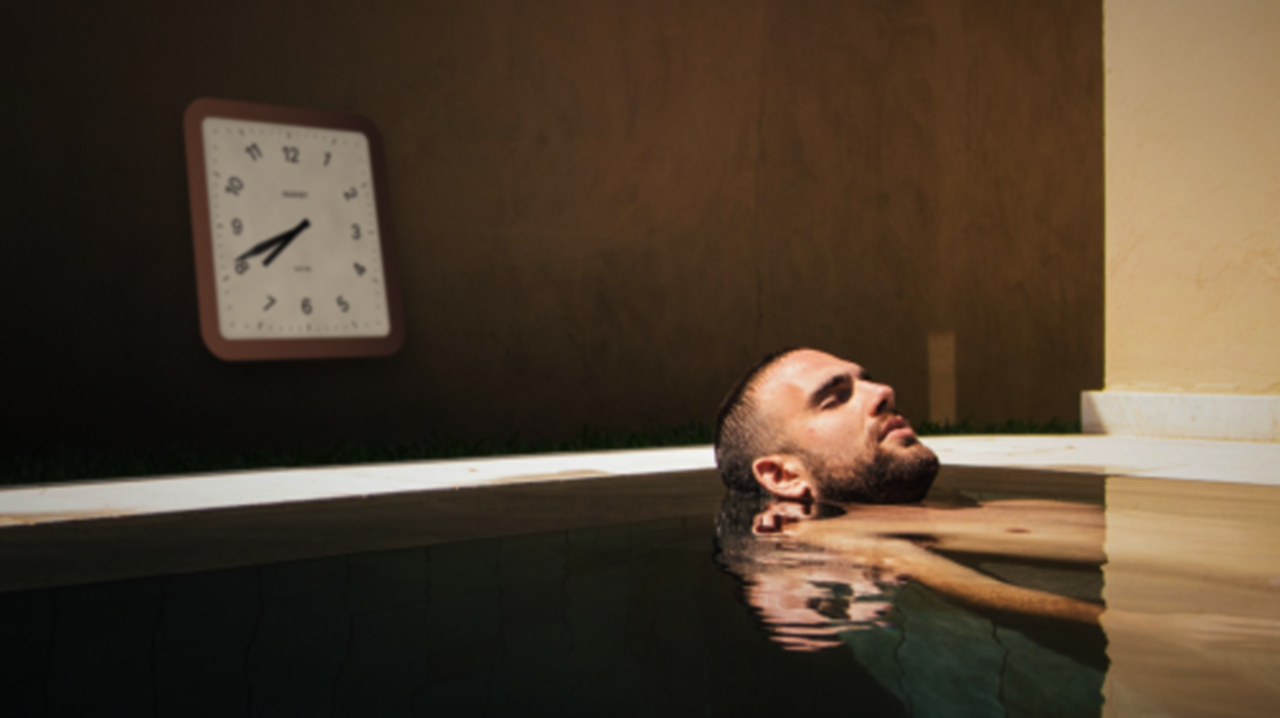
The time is 7:41
